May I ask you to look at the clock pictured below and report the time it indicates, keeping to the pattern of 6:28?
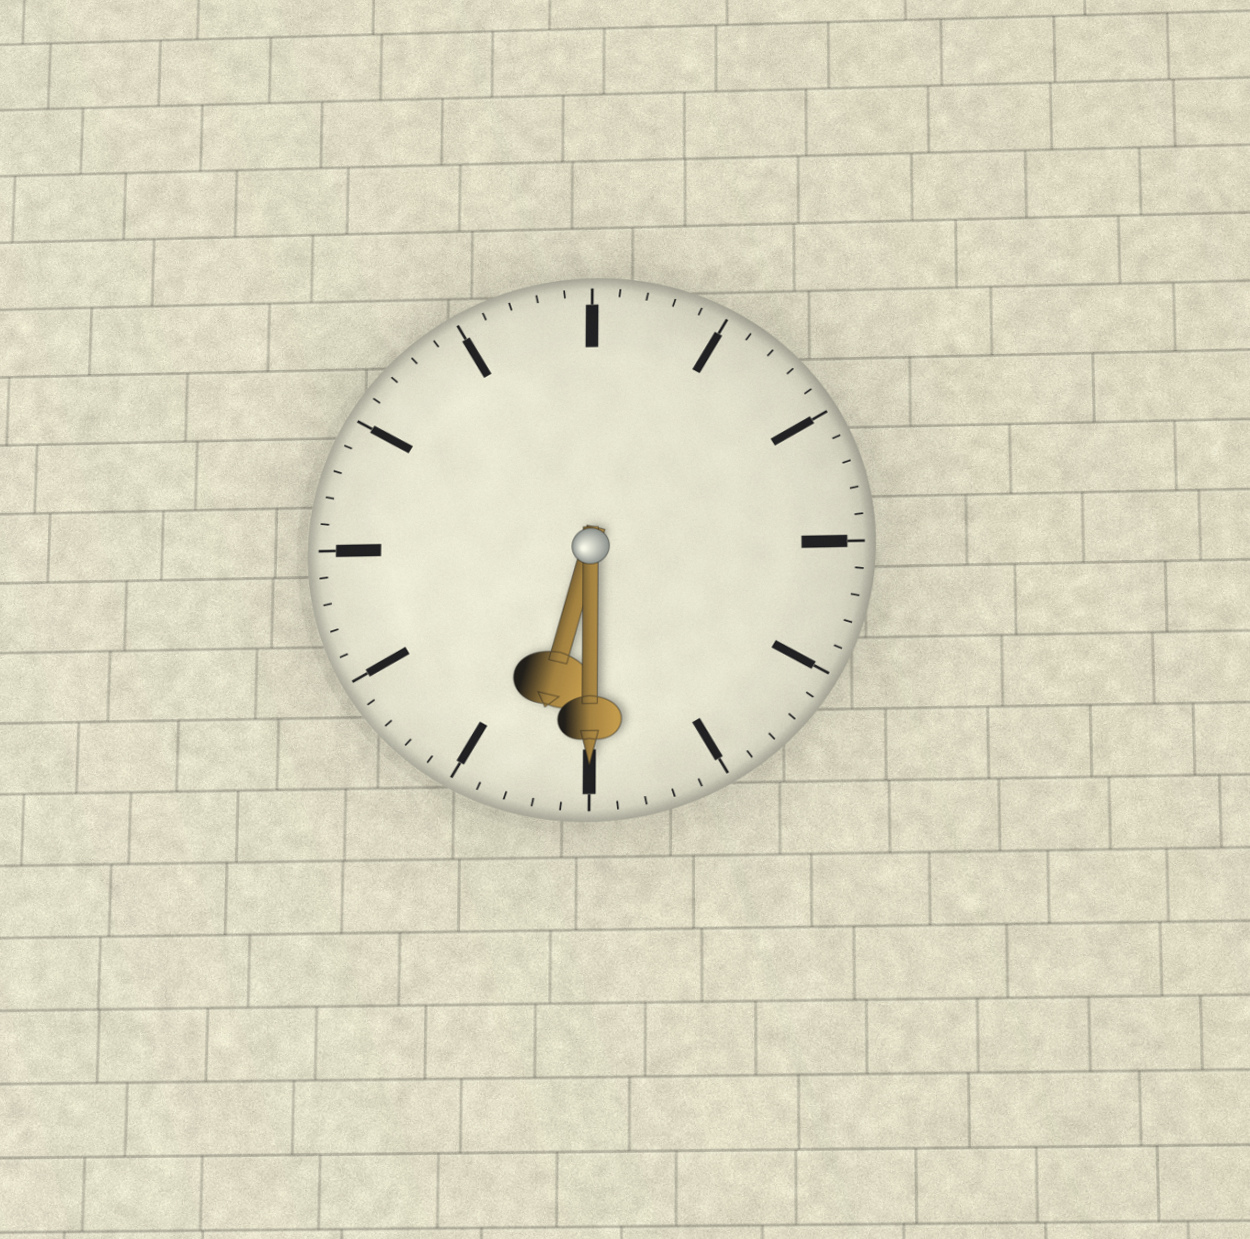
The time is 6:30
